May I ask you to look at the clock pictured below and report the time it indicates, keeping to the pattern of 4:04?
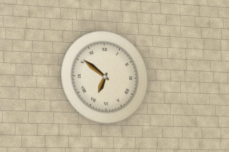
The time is 6:51
